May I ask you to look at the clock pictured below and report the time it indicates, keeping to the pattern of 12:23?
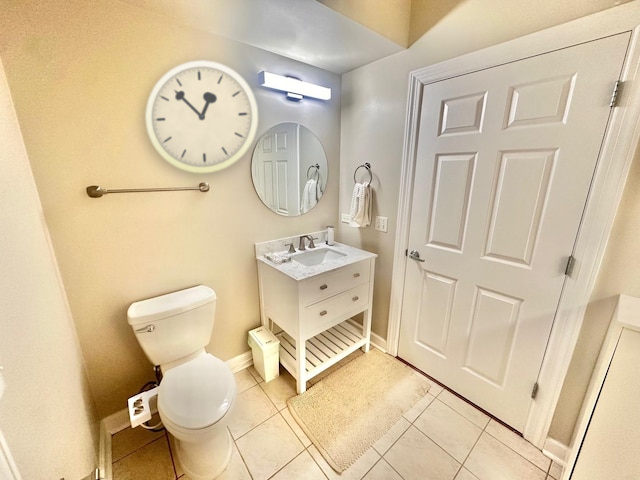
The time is 12:53
